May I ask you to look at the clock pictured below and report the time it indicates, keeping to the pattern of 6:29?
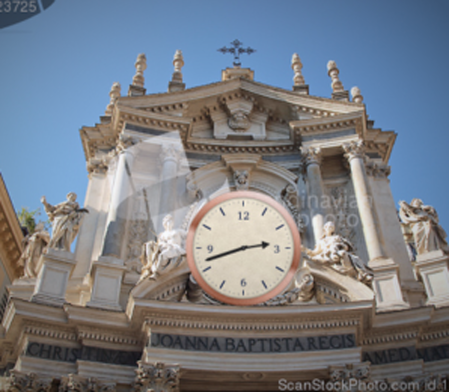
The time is 2:42
